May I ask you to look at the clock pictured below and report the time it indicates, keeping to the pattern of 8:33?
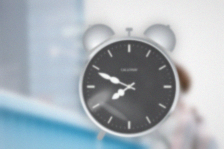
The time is 7:49
